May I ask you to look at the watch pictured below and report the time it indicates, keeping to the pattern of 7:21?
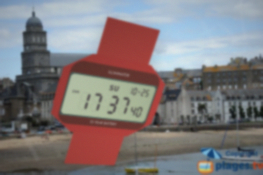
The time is 17:37
